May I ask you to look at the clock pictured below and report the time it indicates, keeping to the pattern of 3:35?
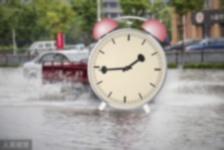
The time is 1:44
